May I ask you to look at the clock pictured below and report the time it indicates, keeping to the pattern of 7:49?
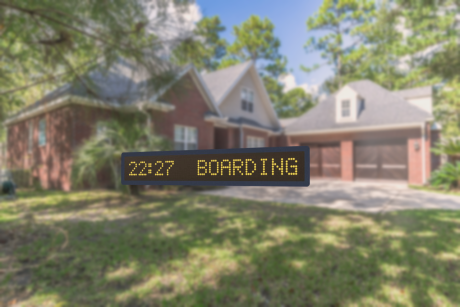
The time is 22:27
